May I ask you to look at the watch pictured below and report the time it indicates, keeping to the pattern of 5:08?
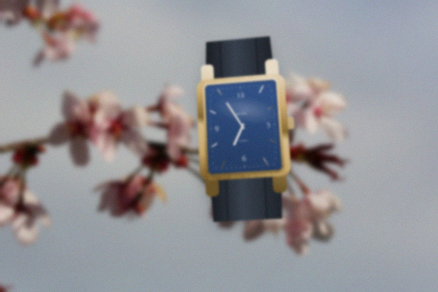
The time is 6:55
